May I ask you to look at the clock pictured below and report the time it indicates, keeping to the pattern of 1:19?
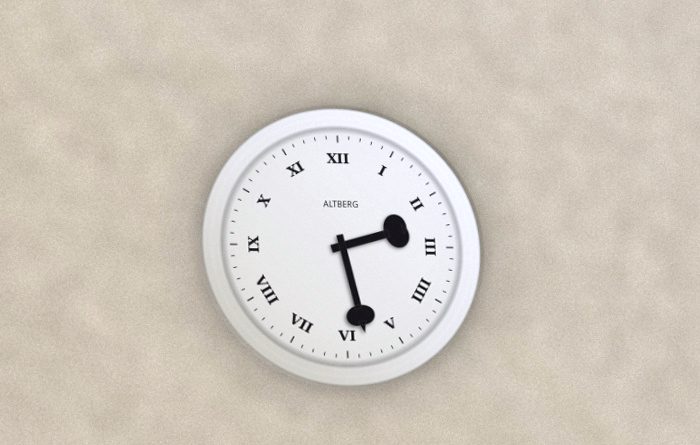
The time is 2:28
